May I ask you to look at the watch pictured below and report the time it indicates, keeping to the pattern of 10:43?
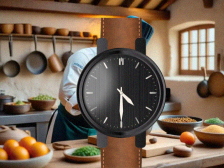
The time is 4:30
